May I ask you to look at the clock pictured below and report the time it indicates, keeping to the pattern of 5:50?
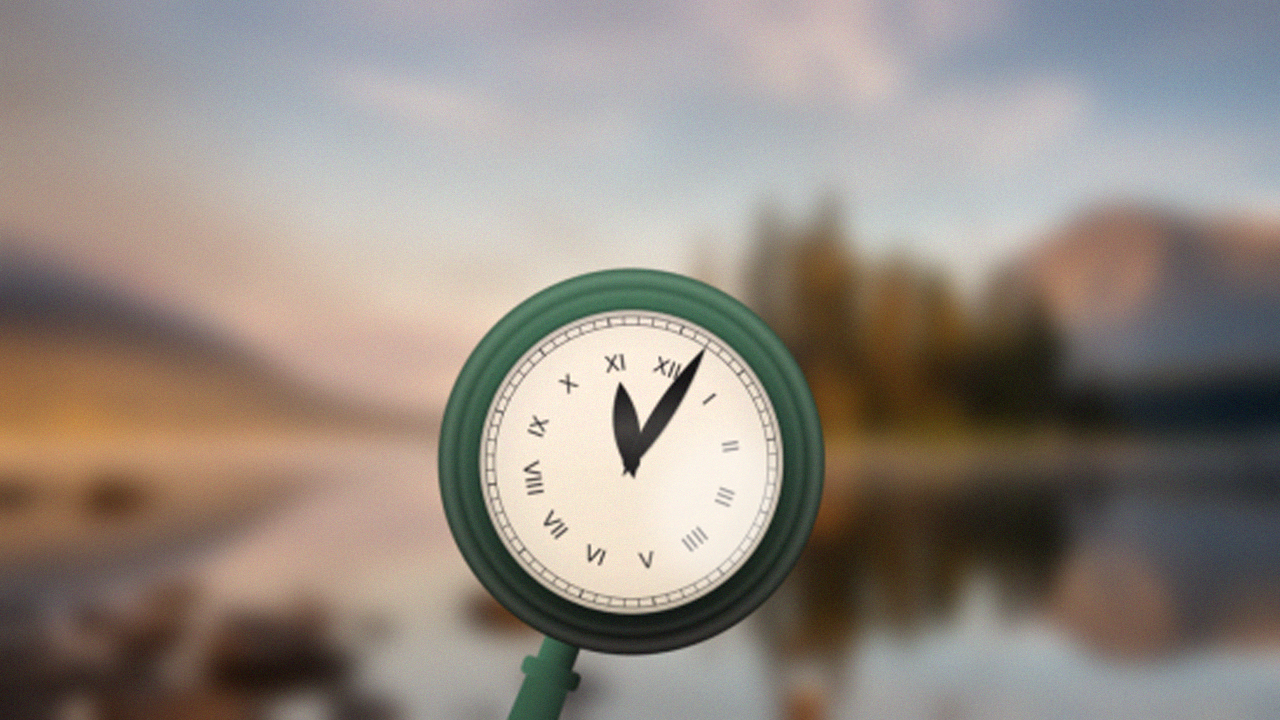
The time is 11:02
